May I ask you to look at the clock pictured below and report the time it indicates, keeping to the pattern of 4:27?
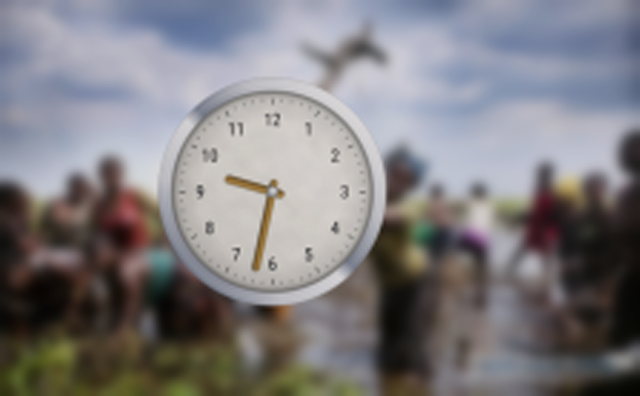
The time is 9:32
